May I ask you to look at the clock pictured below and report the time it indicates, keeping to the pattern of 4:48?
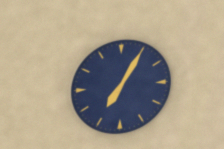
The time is 7:05
